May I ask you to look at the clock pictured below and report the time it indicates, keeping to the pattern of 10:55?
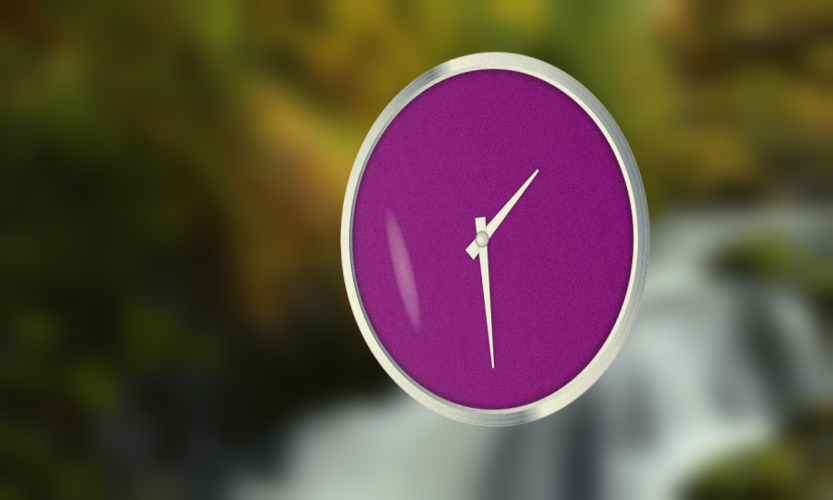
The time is 1:29
